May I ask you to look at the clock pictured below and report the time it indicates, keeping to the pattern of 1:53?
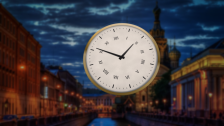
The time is 1:51
